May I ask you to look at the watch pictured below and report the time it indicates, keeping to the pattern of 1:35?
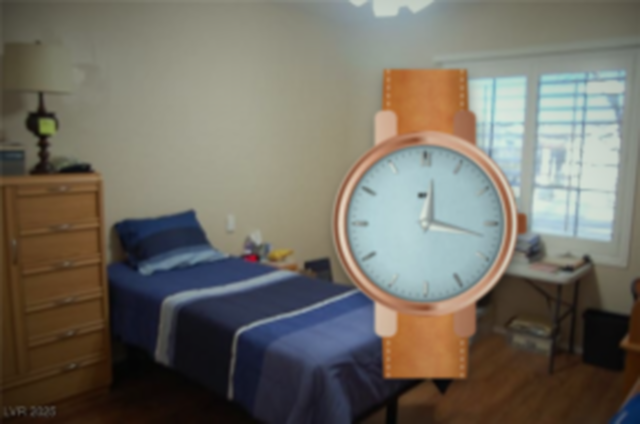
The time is 12:17
